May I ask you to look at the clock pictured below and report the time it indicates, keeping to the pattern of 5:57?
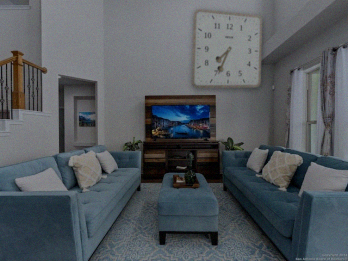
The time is 7:34
